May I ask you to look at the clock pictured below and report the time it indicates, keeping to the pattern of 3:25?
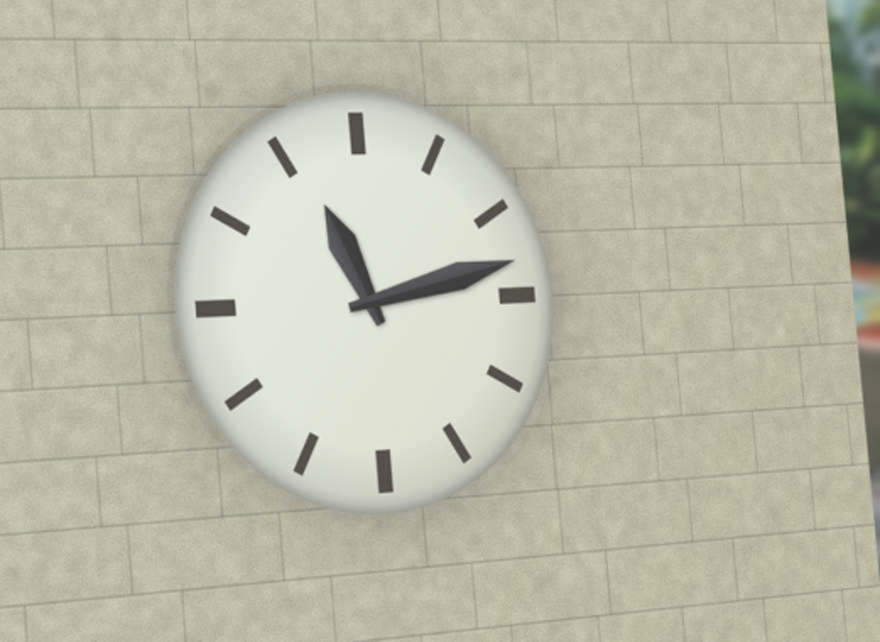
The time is 11:13
